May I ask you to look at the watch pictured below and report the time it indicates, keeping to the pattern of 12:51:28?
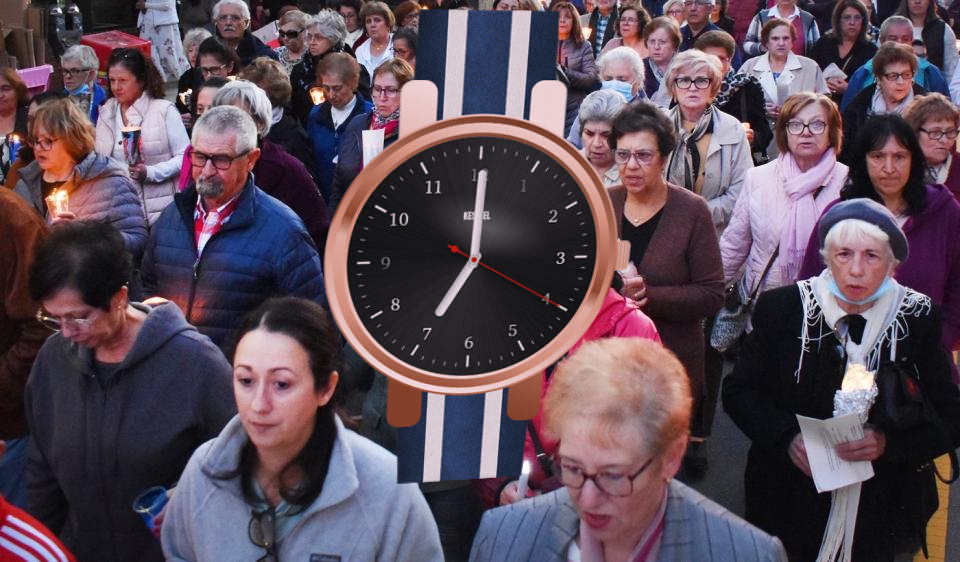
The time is 7:00:20
